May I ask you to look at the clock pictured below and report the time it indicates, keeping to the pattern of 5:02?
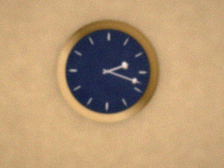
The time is 2:18
